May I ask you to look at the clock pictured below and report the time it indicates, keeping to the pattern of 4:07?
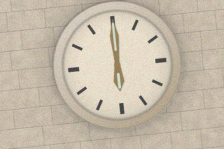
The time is 6:00
